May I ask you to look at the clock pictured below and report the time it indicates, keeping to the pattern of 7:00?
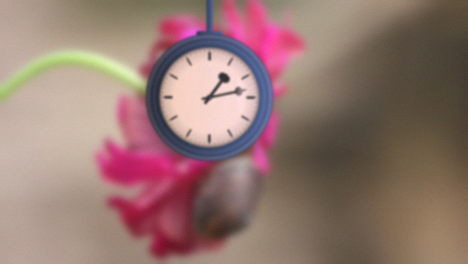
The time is 1:13
